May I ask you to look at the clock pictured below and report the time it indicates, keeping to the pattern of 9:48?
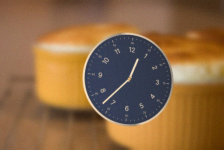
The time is 12:37
